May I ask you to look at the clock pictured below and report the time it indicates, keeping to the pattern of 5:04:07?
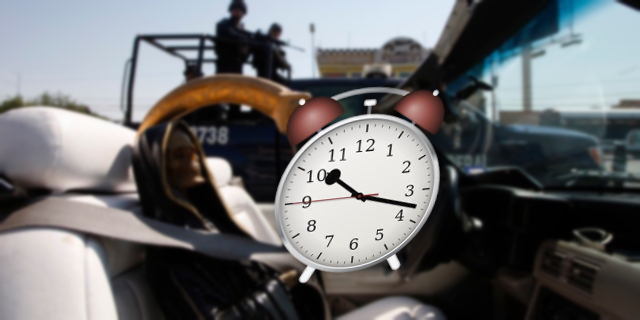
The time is 10:17:45
